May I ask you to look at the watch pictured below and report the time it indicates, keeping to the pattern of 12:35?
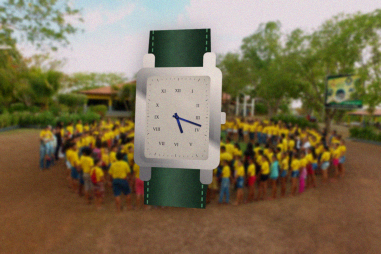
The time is 5:18
